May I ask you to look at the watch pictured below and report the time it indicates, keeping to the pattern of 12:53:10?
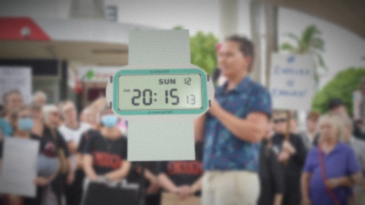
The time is 20:15:13
